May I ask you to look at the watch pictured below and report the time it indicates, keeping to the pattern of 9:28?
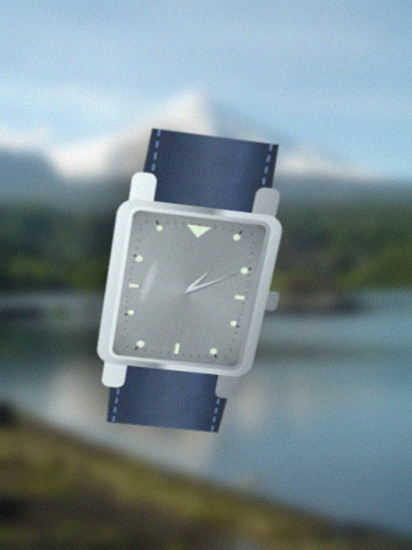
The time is 1:10
